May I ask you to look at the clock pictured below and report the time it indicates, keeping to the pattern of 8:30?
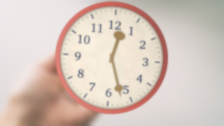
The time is 12:27
